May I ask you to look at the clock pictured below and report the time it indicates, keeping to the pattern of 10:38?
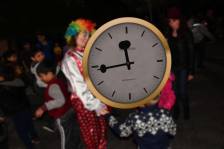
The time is 11:44
